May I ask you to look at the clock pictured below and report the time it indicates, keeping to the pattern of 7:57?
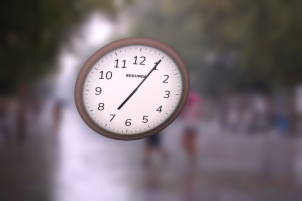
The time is 7:05
